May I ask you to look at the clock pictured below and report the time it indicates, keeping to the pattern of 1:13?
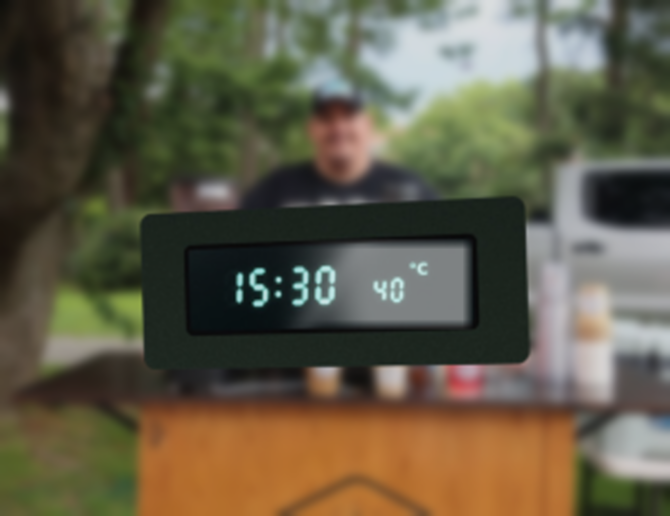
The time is 15:30
